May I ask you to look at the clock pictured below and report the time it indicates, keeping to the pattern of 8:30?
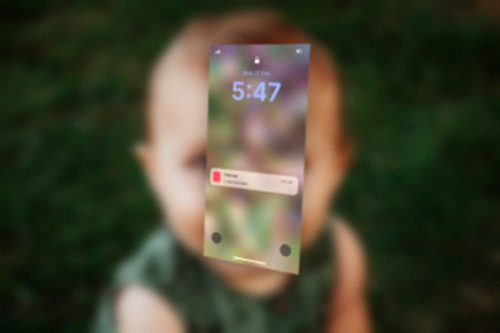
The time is 5:47
